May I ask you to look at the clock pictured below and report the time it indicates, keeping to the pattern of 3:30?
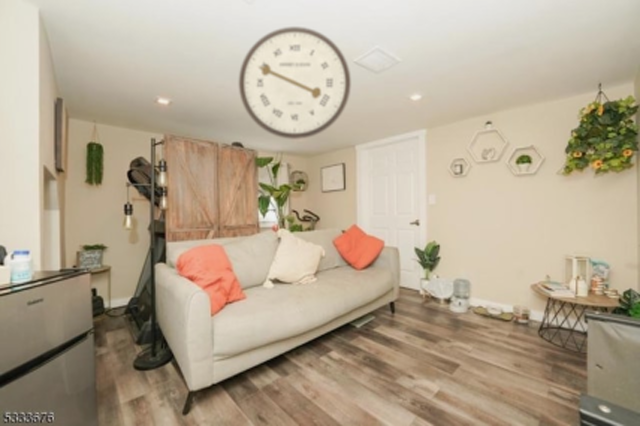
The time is 3:49
